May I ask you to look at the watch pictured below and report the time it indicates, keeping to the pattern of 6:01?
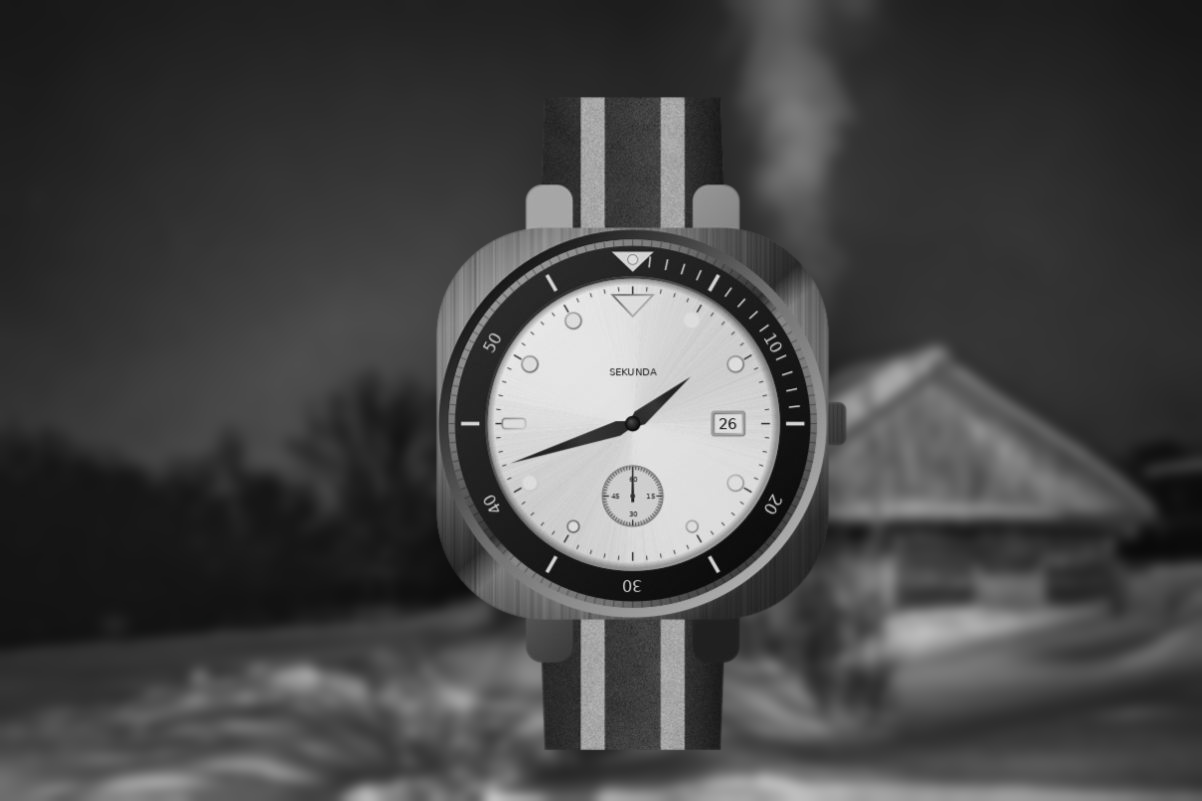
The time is 1:42
